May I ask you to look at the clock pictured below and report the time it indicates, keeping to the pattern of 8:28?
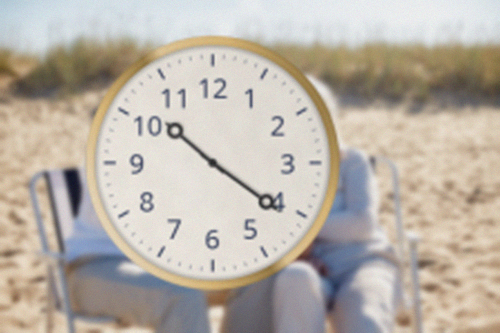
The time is 10:21
